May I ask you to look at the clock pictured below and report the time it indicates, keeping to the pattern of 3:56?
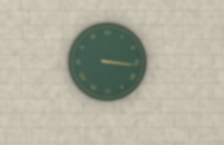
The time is 3:16
